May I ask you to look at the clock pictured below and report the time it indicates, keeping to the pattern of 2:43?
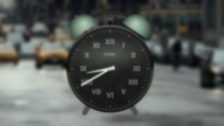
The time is 8:40
